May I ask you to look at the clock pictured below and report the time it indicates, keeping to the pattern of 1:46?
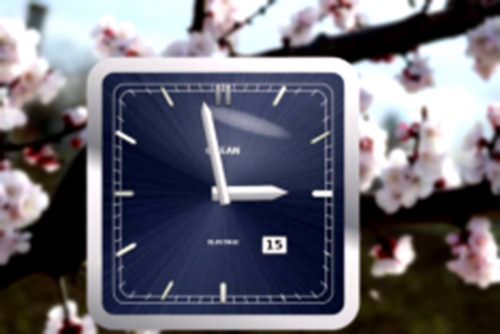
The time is 2:58
